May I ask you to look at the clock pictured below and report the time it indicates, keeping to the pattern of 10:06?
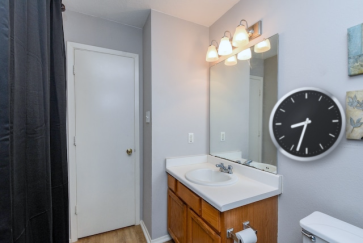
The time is 8:33
